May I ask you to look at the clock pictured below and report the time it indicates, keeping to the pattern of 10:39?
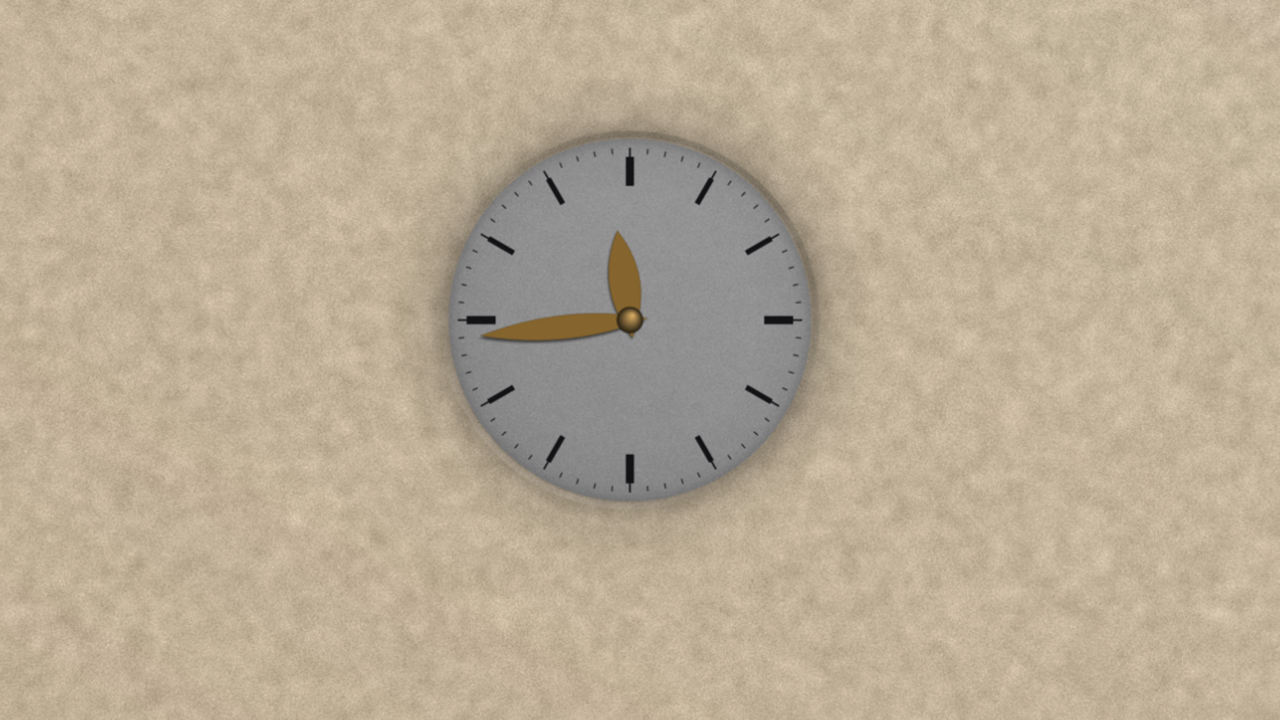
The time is 11:44
